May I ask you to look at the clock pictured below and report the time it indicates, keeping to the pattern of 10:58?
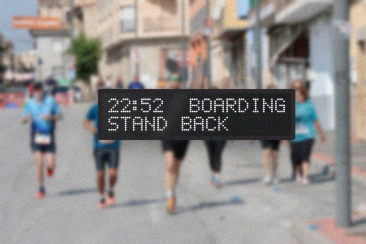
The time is 22:52
